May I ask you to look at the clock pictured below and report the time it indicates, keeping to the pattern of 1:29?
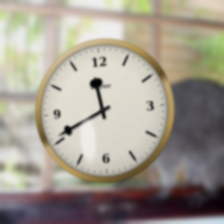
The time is 11:41
